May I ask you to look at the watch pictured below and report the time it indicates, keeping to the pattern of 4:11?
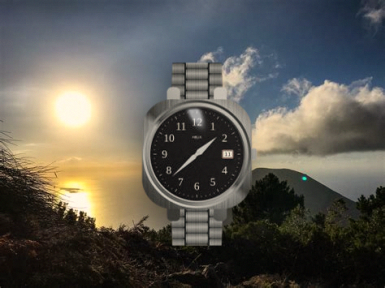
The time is 1:38
